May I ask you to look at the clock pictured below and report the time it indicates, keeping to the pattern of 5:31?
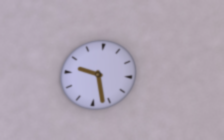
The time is 9:27
